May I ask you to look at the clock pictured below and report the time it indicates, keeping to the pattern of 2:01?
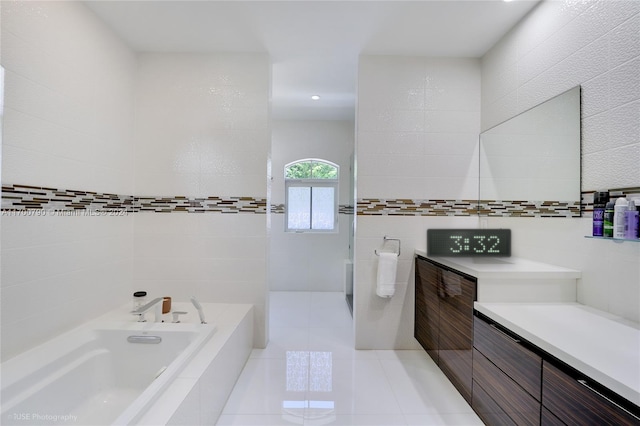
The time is 3:32
